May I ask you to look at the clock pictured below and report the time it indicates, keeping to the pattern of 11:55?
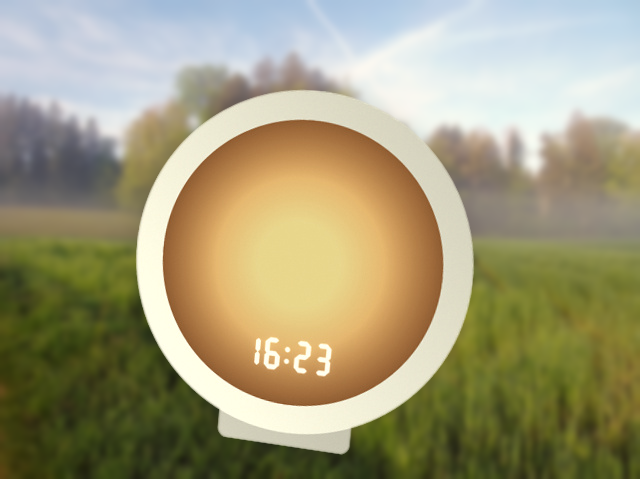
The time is 16:23
